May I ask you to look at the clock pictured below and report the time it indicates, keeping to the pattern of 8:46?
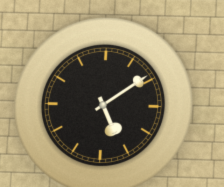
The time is 5:09
